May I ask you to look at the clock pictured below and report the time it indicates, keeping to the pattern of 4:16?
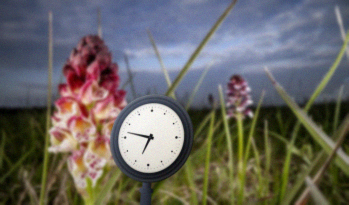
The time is 6:47
